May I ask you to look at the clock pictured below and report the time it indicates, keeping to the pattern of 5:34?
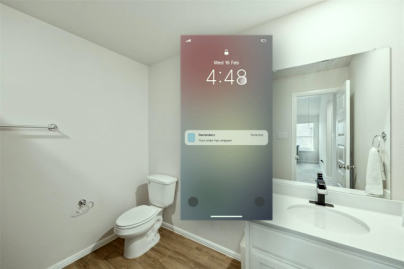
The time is 4:48
